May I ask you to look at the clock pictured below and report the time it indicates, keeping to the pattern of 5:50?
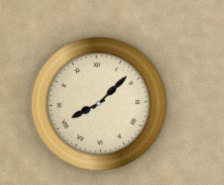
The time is 8:08
